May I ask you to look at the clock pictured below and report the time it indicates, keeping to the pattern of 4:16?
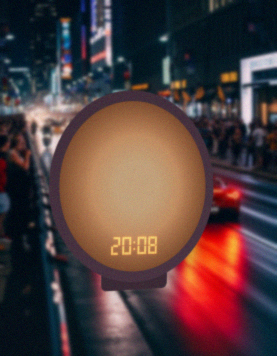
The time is 20:08
